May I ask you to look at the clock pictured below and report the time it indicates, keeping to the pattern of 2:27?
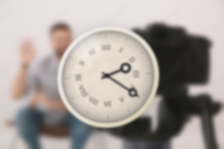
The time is 2:21
